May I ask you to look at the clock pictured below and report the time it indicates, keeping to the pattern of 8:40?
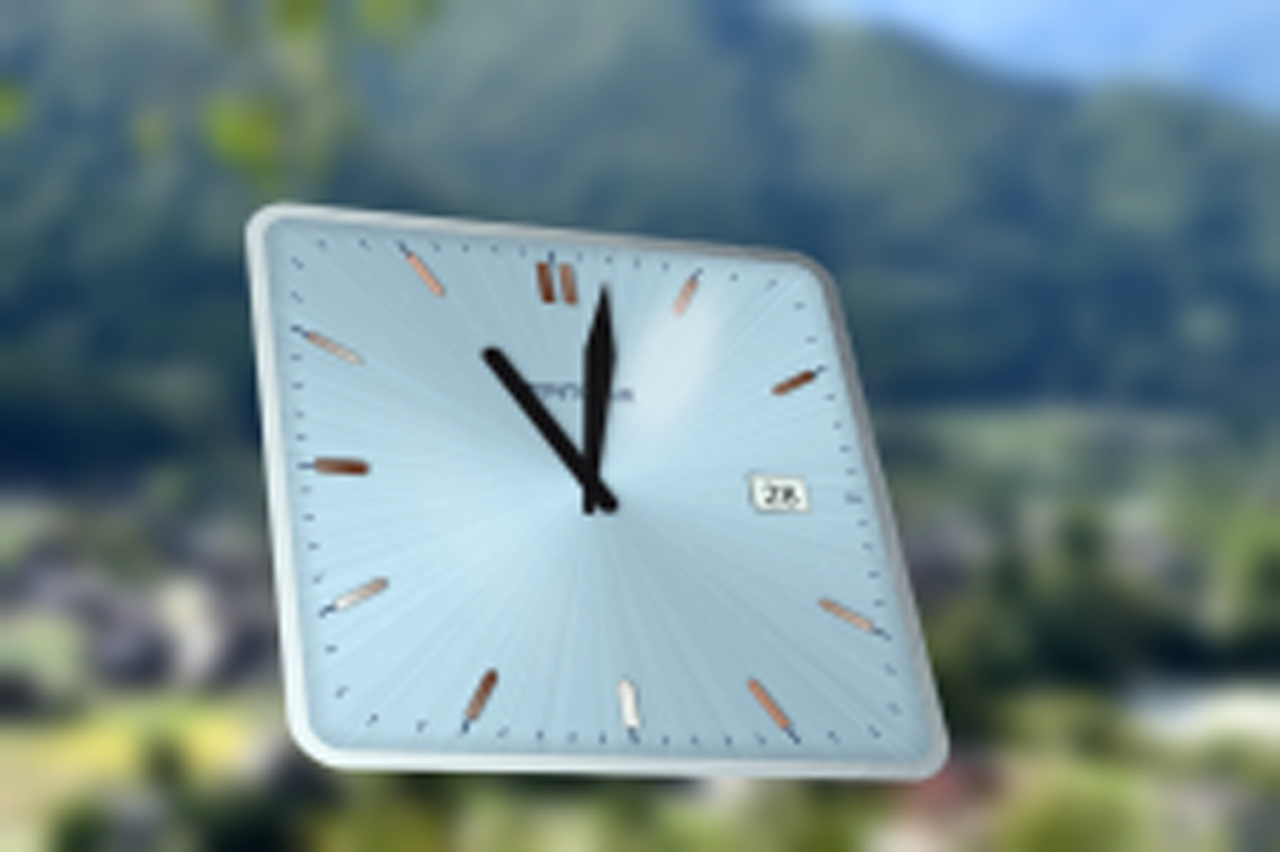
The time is 11:02
